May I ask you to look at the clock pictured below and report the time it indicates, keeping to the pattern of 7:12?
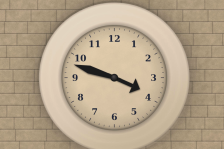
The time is 3:48
